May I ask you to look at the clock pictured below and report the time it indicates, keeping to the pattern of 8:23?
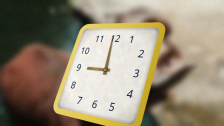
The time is 8:59
